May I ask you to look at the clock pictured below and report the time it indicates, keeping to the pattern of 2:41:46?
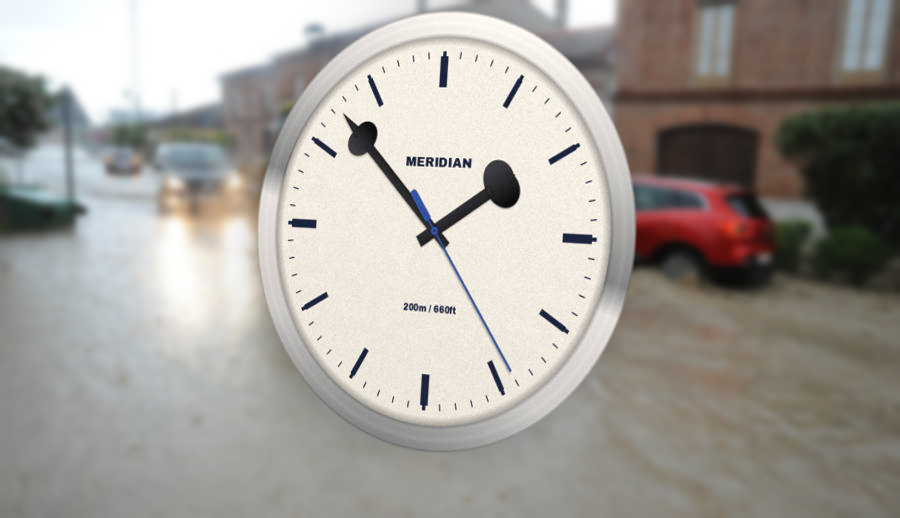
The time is 1:52:24
